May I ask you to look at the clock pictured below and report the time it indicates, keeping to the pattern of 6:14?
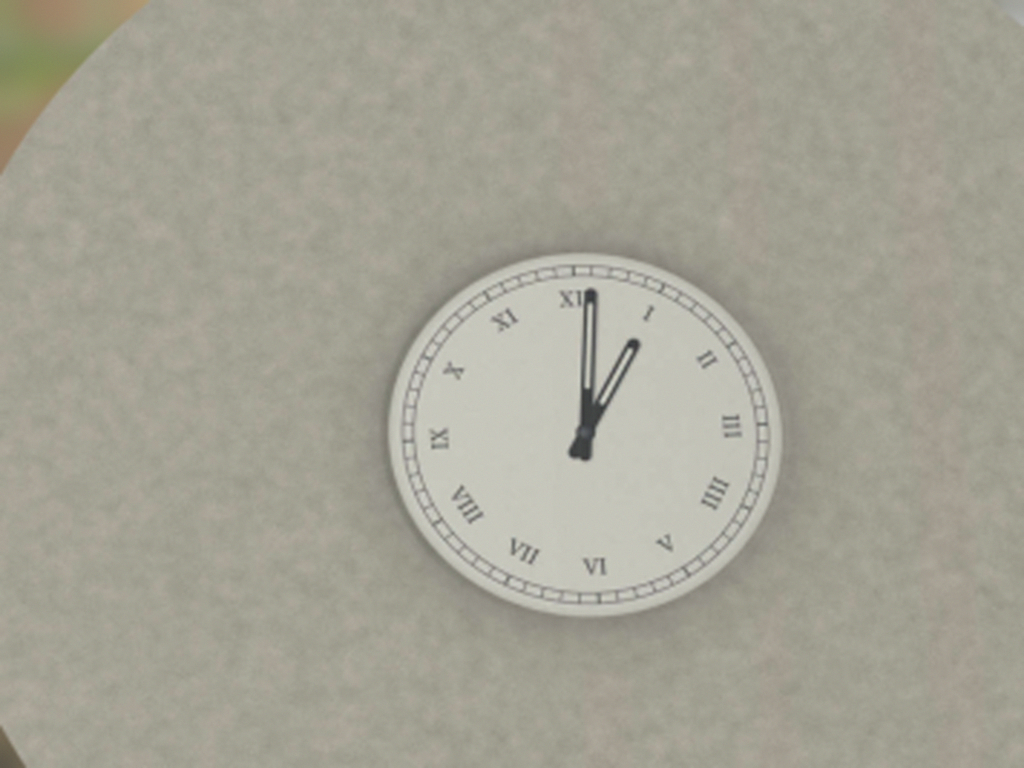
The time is 1:01
